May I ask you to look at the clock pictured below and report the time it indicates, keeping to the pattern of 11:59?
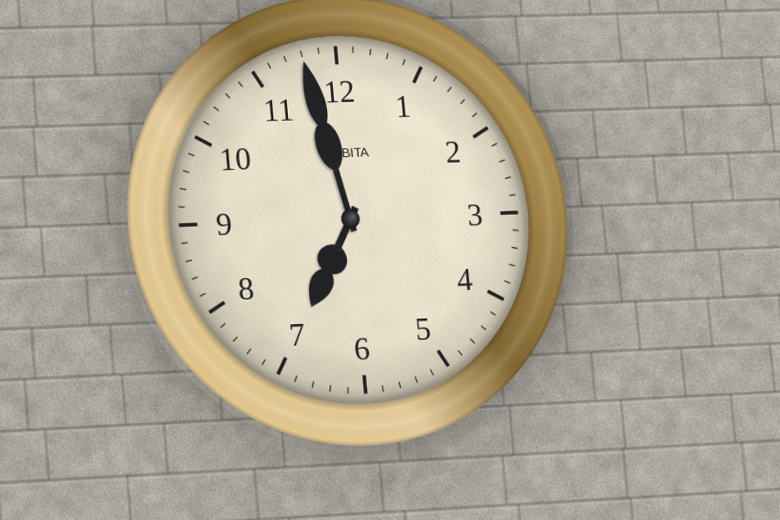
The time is 6:58
